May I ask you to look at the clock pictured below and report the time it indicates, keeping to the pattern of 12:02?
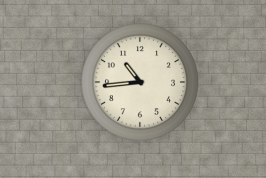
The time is 10:44
